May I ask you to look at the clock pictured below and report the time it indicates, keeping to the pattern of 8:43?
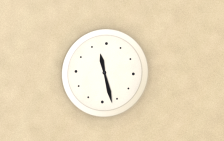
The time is 11:27
